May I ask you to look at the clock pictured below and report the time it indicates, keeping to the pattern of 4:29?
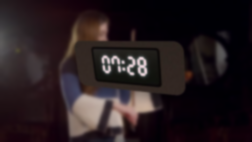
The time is 7:28
